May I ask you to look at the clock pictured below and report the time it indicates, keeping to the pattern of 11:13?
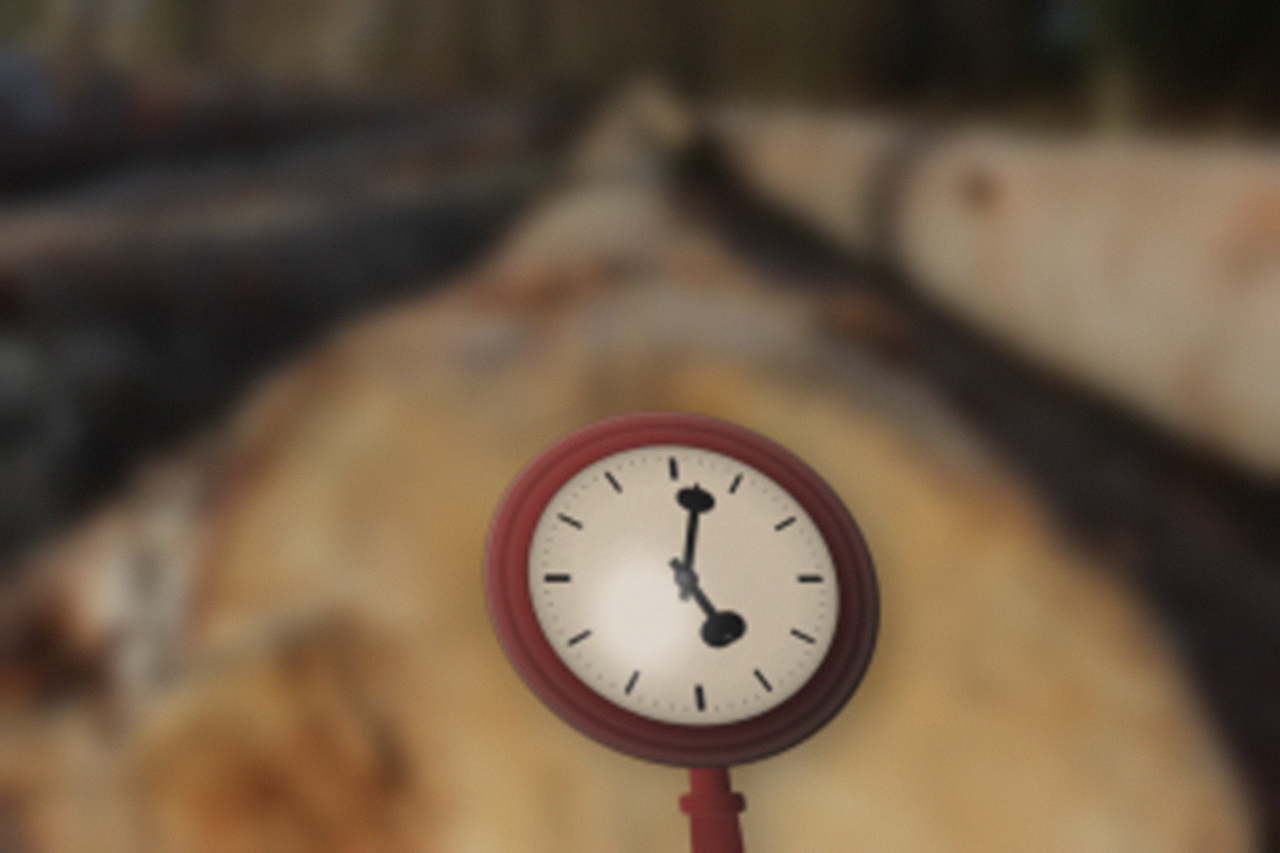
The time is 5:02
